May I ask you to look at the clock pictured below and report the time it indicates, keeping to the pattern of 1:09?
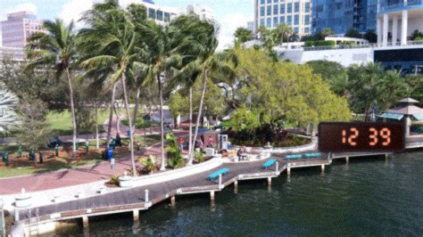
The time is 12:39
